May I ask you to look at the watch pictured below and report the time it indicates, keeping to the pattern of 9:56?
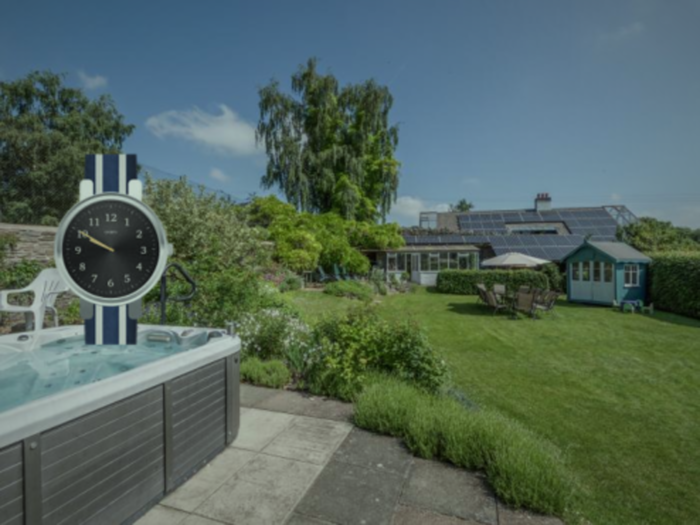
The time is 9:50
